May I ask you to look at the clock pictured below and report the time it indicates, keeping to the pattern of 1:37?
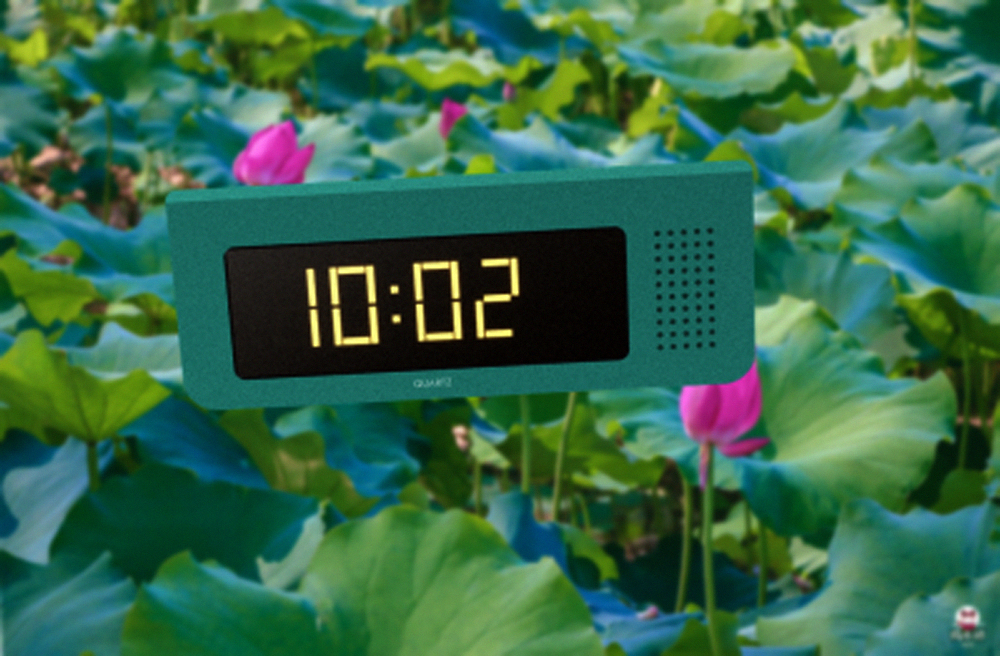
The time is 10:02
